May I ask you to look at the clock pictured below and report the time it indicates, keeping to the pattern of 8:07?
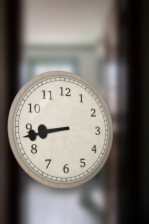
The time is 8:43
